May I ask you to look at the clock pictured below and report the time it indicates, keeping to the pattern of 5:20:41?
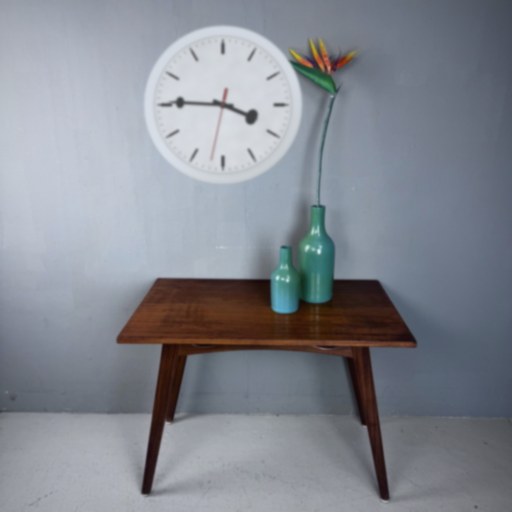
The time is 3:45:32
